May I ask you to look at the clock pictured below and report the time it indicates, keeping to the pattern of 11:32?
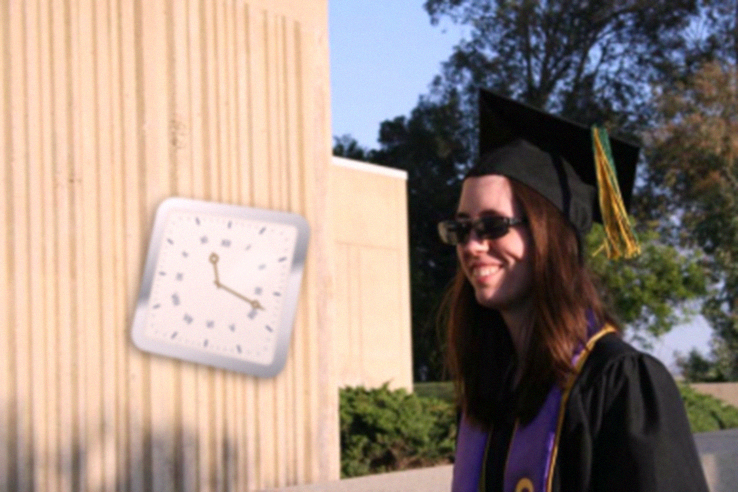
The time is 11:18
